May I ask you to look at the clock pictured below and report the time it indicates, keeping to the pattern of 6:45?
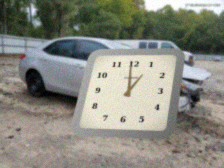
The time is 12:59
